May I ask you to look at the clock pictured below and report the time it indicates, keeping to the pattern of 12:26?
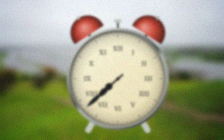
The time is 7:38
